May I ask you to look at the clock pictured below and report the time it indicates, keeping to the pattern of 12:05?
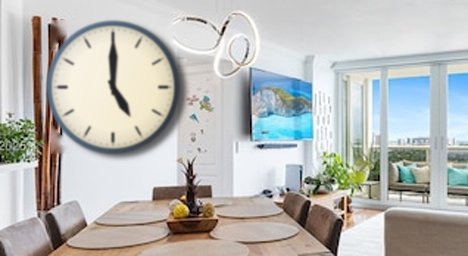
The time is 5:00
